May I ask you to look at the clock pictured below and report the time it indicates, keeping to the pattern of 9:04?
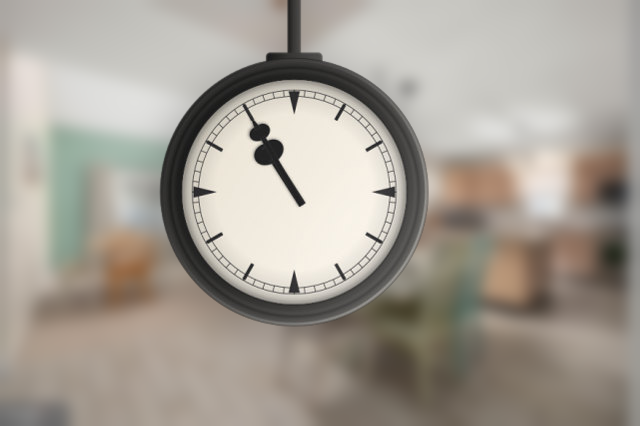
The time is 10:55
